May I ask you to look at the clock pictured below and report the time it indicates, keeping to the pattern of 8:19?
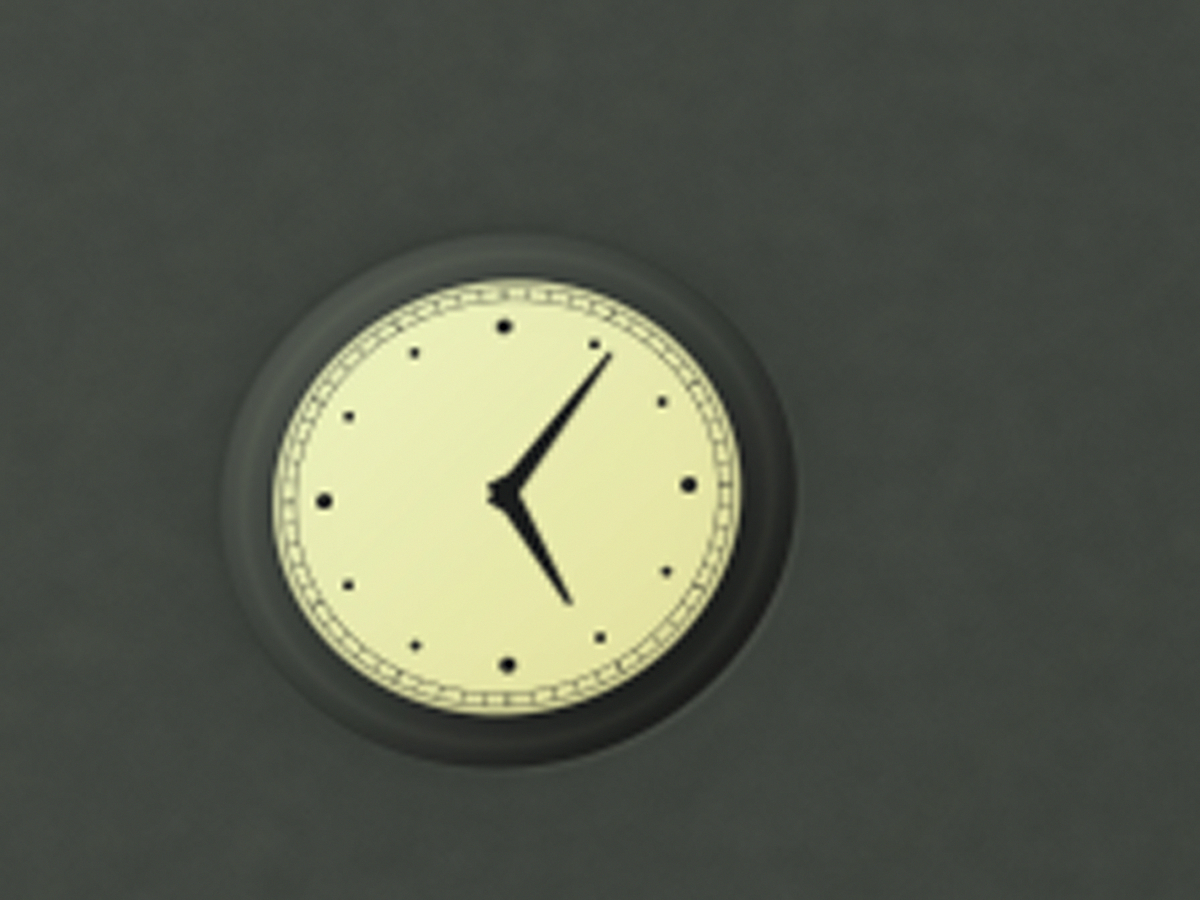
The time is 5:06
